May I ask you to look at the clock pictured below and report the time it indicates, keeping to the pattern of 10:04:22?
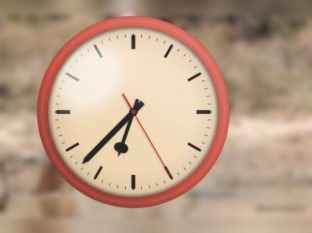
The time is 6:37:25
